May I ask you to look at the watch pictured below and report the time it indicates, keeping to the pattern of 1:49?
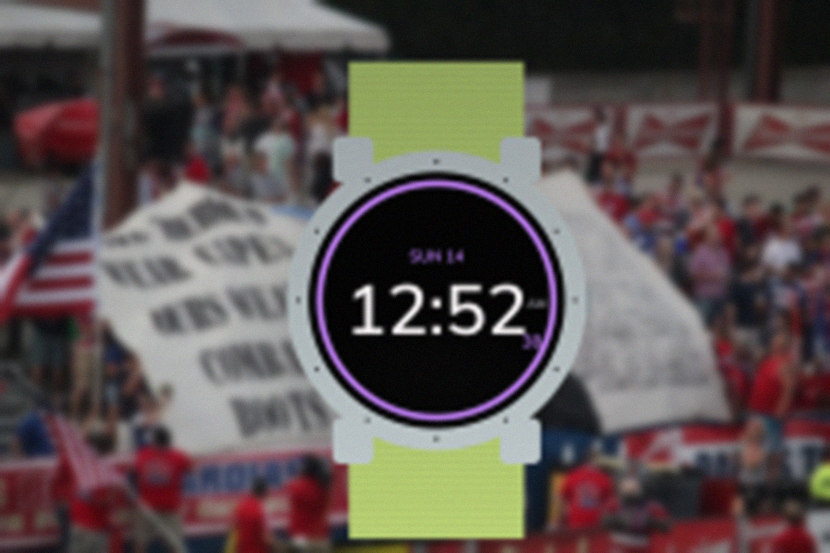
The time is 12:52
